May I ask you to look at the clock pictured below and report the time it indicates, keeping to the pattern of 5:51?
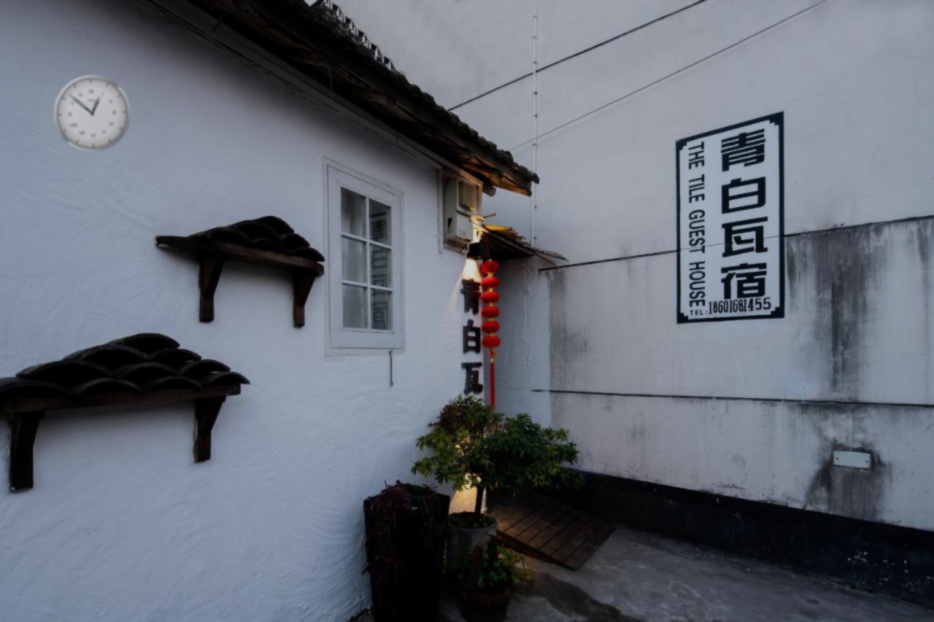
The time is 12:52
